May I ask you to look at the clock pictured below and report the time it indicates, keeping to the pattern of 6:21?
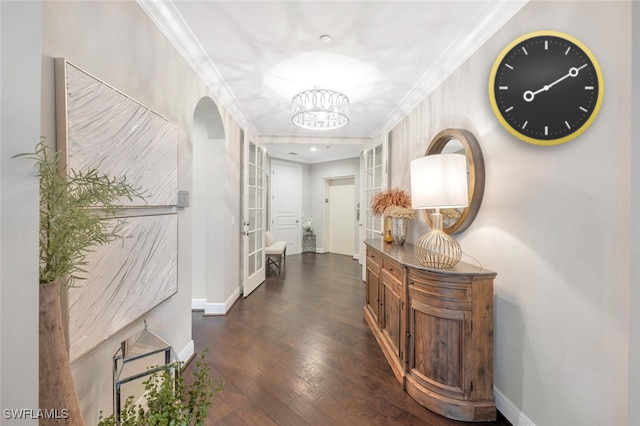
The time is 8:10
